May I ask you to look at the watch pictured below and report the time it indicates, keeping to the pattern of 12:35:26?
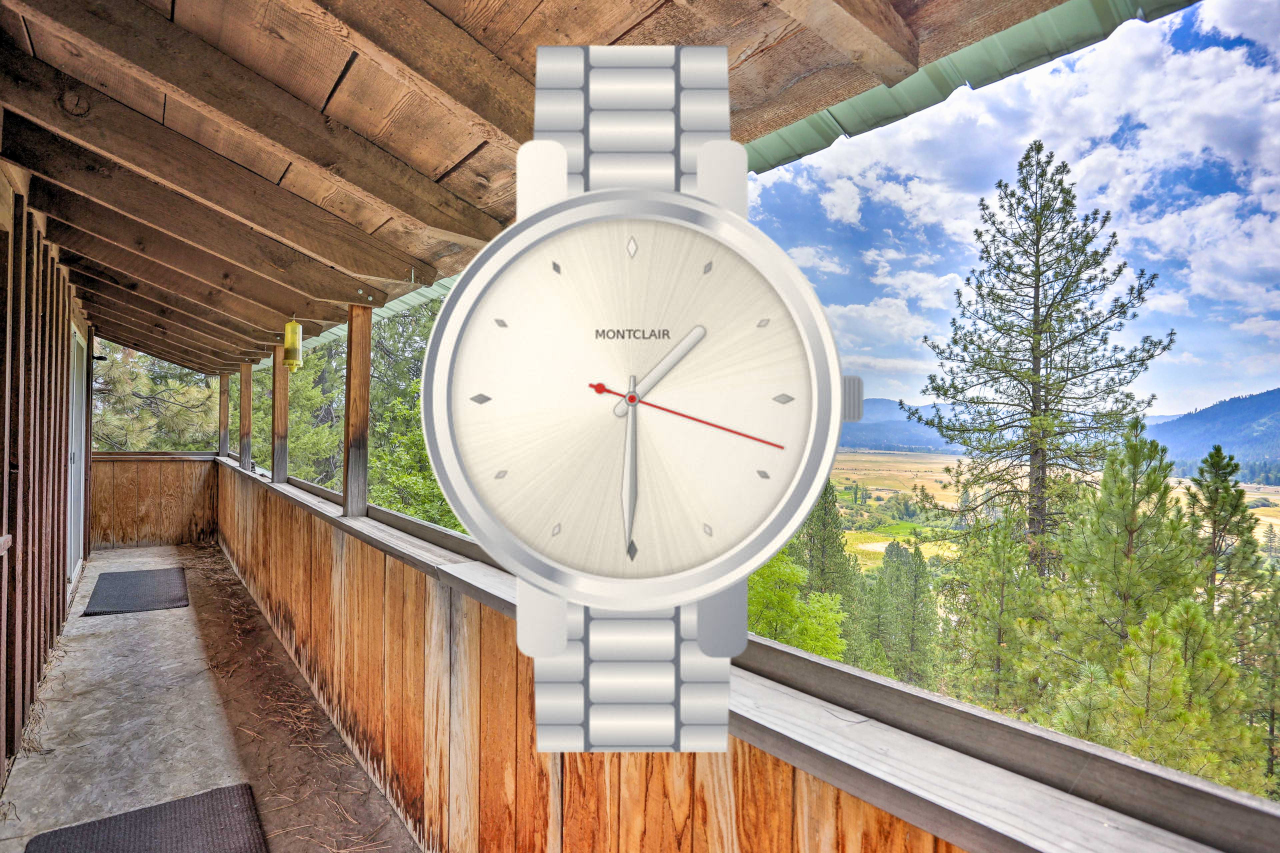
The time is 1:30:18
